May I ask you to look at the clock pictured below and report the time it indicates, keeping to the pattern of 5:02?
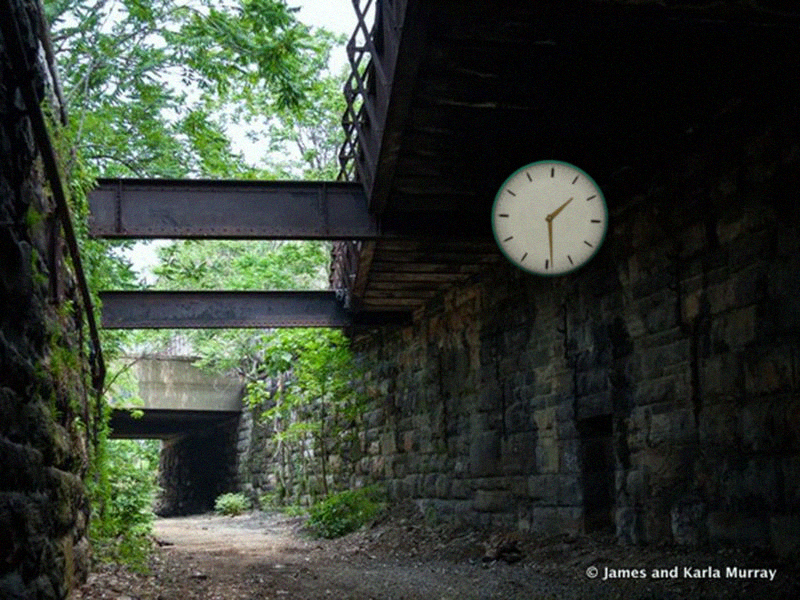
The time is 1:29
